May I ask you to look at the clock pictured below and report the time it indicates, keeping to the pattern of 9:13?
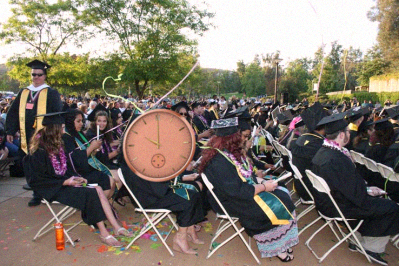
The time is 10:00
